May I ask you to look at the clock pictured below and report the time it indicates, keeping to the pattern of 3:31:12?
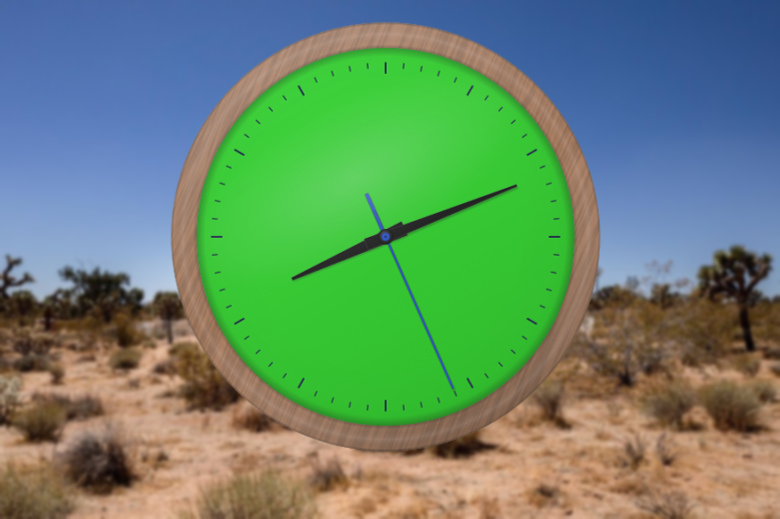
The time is 8:11:26
